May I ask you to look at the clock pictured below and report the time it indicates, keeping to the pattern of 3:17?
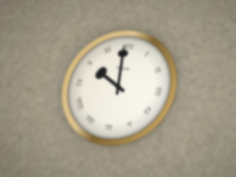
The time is 9:59
